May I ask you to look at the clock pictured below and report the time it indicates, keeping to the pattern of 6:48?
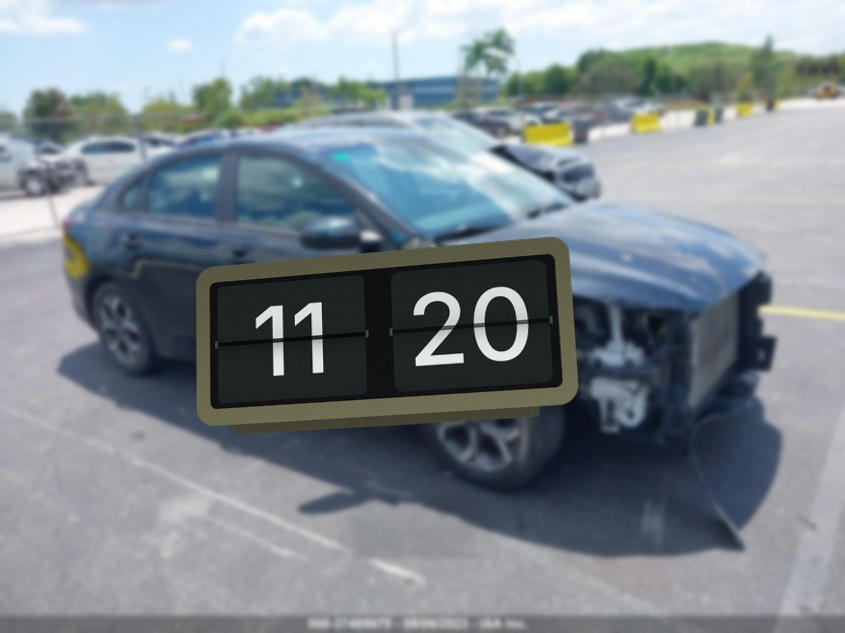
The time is 11:20
